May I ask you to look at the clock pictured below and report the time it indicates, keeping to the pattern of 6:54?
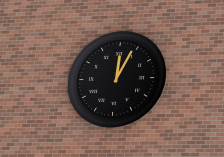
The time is 12:04
